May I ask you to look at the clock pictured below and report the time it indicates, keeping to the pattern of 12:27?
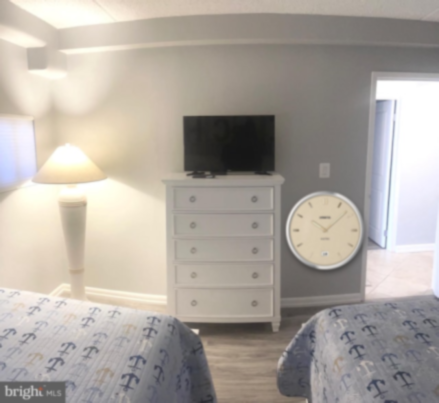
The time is 10:08
